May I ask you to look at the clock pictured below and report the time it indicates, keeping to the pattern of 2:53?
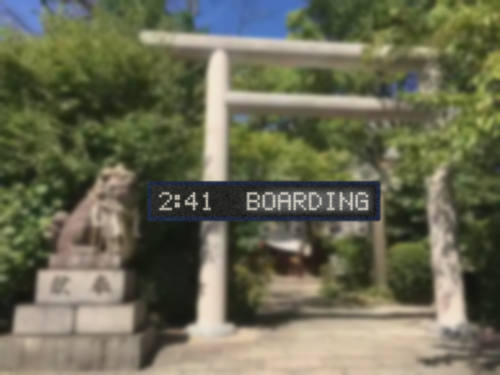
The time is 2:41
